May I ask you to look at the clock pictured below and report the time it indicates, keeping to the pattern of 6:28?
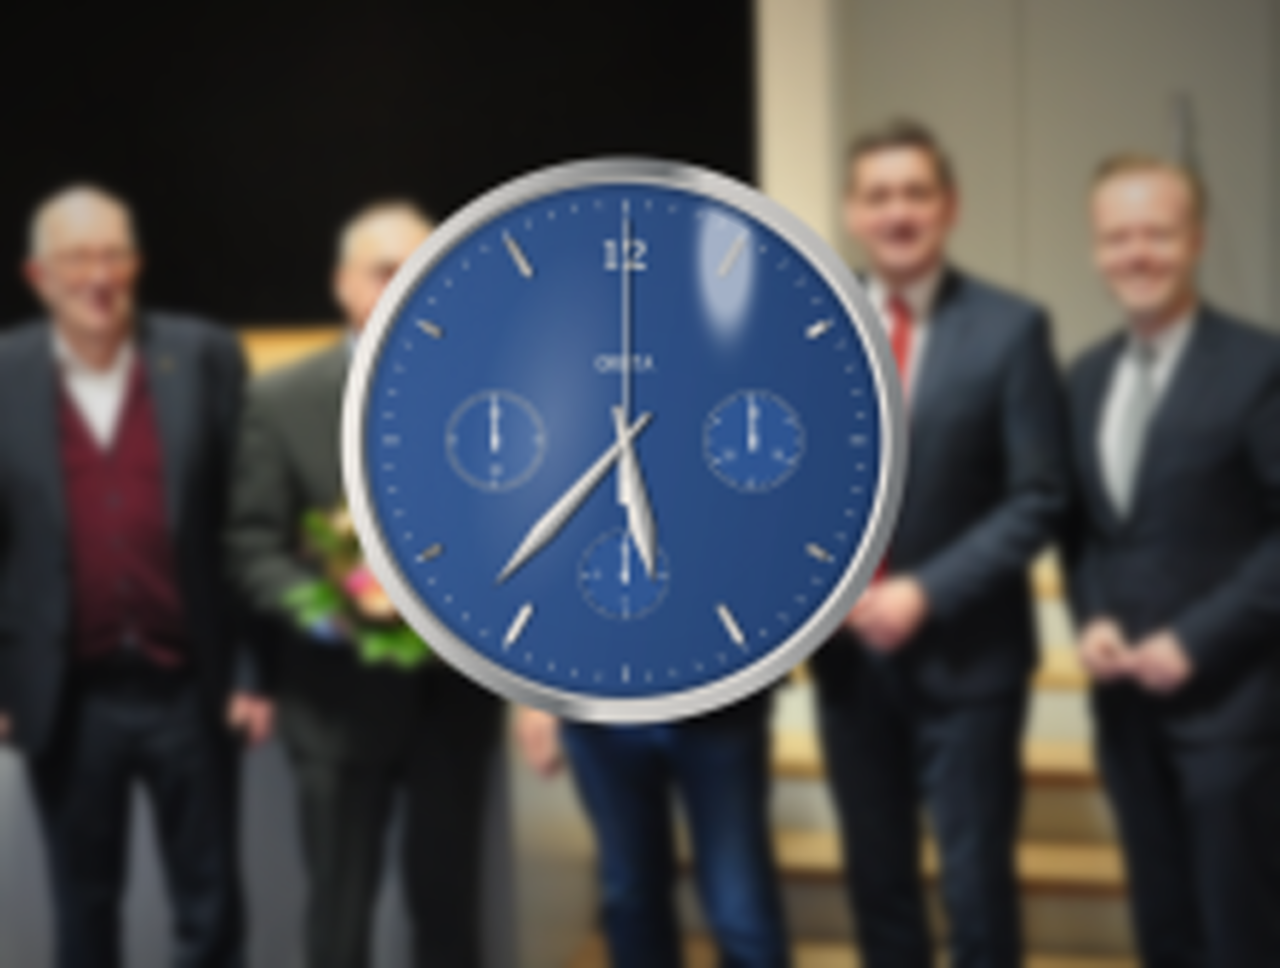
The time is 5:37
